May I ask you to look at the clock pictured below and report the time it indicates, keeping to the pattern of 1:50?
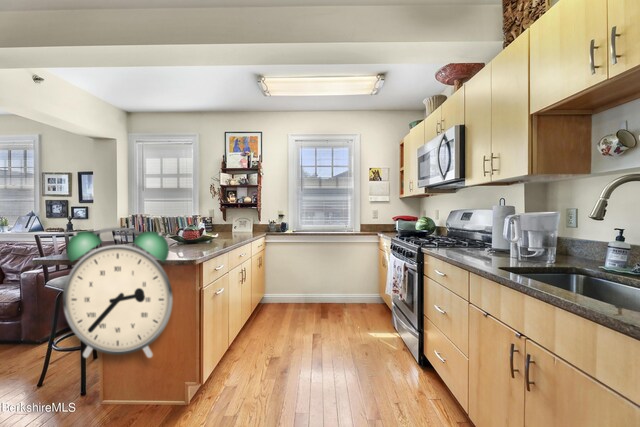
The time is 2:37
